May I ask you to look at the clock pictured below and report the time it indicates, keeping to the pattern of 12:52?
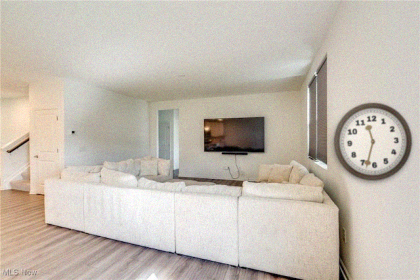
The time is 11:33
